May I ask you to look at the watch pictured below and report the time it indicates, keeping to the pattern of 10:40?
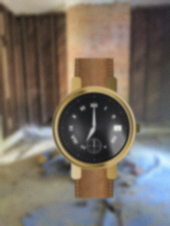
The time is 7:00
